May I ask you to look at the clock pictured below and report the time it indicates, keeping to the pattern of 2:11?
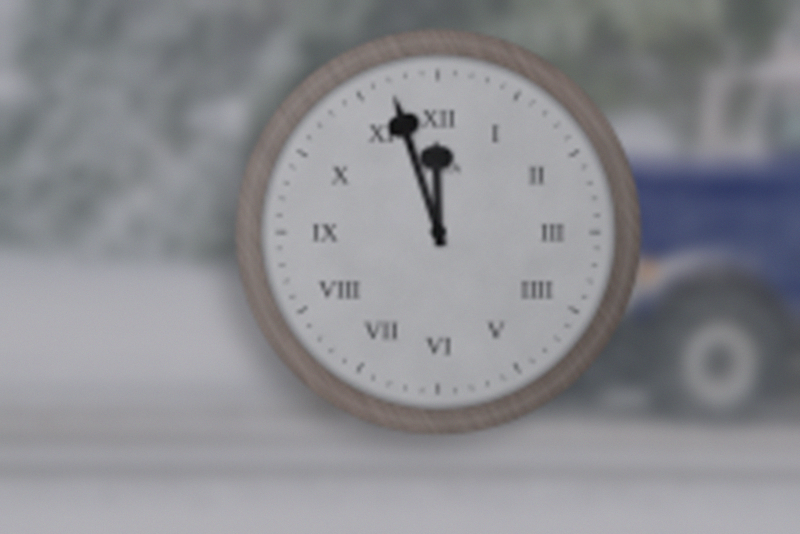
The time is 11:57
